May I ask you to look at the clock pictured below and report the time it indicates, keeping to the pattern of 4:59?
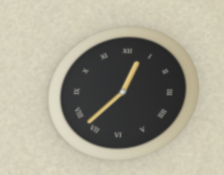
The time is 12:37
